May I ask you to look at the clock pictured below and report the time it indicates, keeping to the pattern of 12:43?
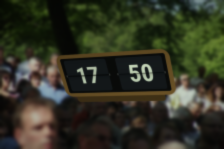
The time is 17:50
